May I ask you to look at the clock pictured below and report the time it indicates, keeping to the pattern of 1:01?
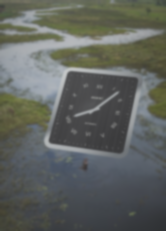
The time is 8:07
